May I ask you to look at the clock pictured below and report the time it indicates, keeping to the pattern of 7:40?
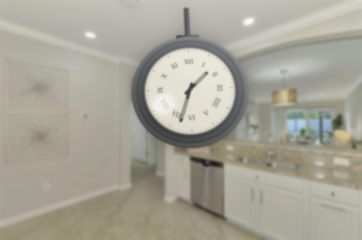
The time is 1:33
